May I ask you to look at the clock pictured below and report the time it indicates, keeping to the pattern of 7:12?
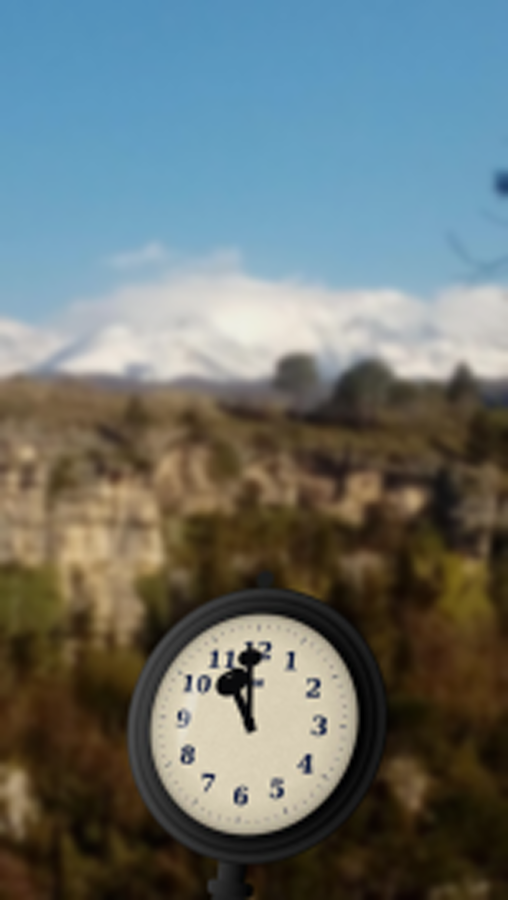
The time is 10:59
